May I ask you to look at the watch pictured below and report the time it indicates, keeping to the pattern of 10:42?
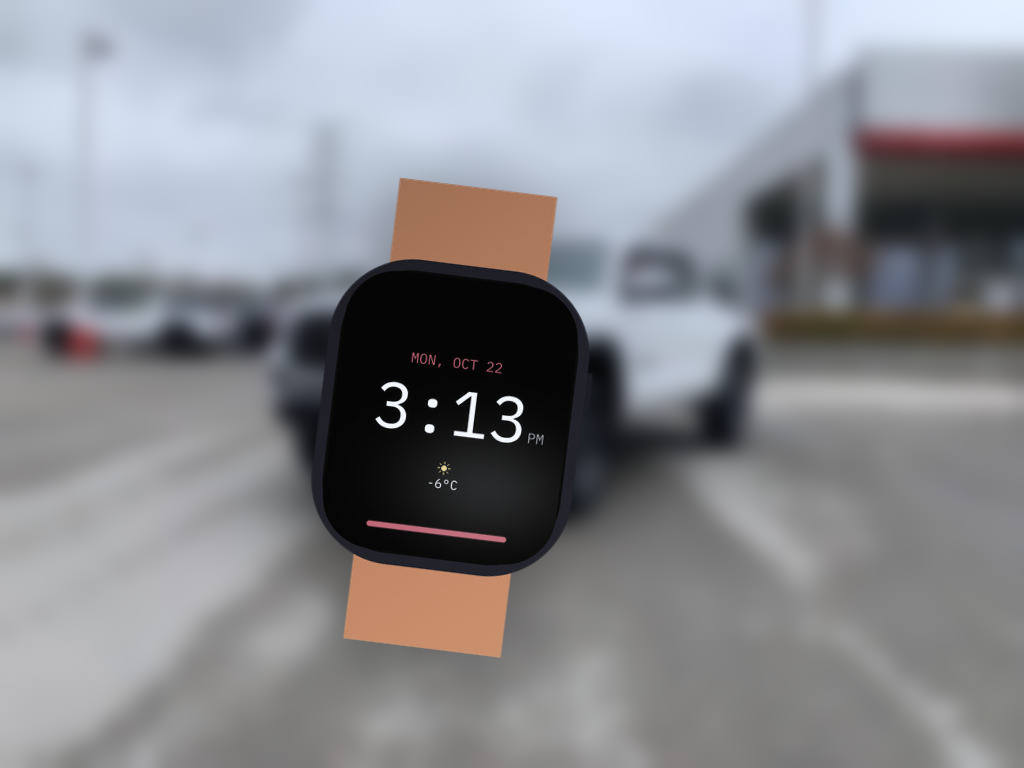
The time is 3:13
